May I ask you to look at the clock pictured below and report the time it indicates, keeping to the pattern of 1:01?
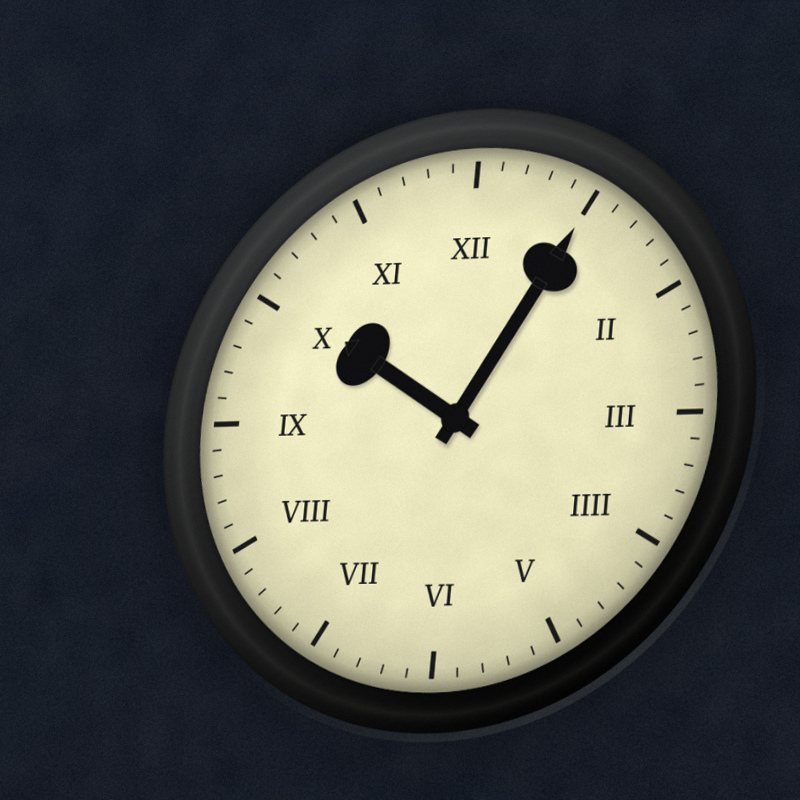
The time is 10:05
